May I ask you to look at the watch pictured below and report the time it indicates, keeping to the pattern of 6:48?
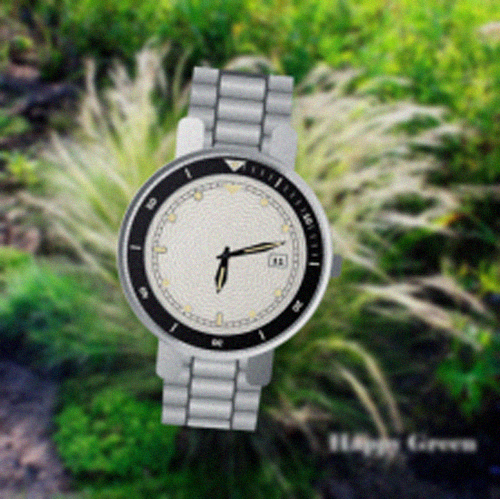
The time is 6:12
